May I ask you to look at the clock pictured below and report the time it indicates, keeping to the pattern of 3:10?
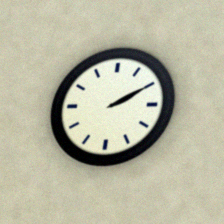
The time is 2:10
